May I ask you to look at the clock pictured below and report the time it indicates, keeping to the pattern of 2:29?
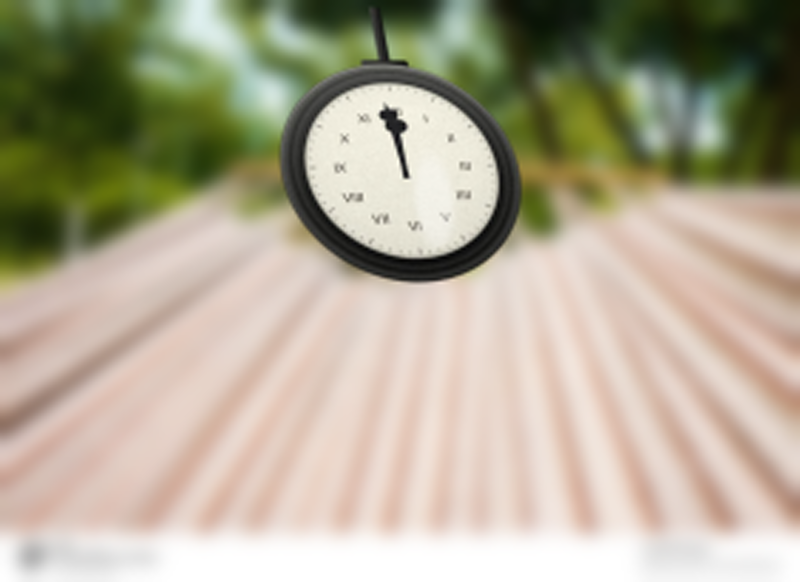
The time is 11:59
